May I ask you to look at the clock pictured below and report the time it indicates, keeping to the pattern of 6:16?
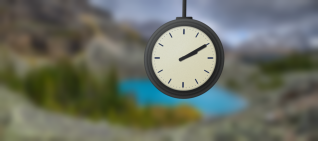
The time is 2:10
